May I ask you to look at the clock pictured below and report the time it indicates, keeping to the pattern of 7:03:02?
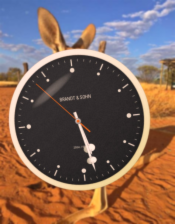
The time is 5:27:53
